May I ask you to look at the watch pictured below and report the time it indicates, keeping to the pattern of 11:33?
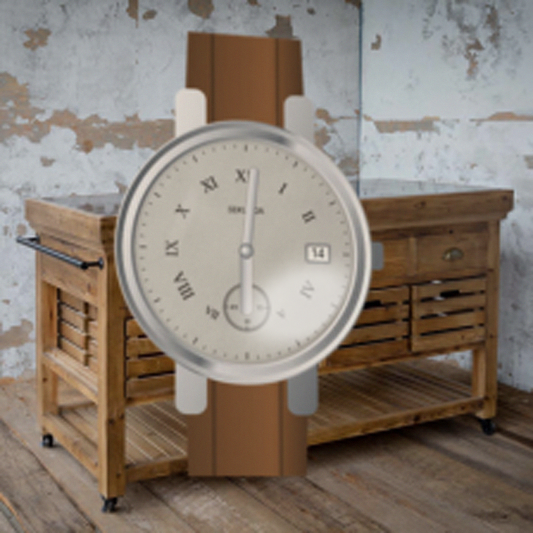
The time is 6:01
